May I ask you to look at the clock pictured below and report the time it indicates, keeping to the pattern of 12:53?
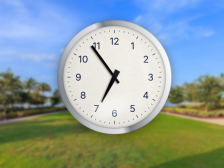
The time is 6:54
